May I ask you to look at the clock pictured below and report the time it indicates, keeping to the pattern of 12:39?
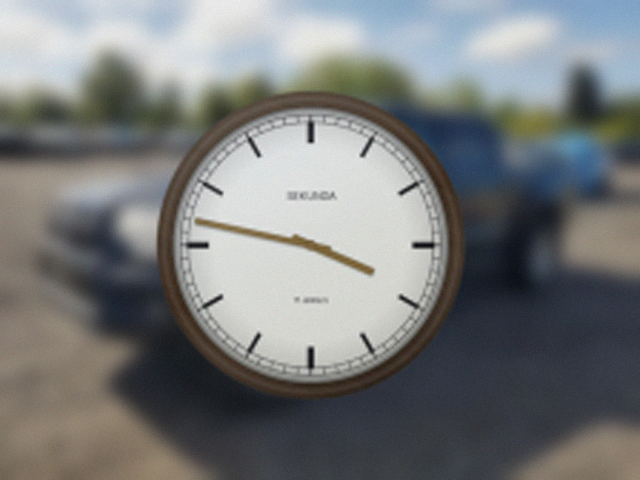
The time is 3:47
